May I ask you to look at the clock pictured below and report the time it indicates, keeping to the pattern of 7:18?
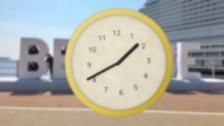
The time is 1:41
